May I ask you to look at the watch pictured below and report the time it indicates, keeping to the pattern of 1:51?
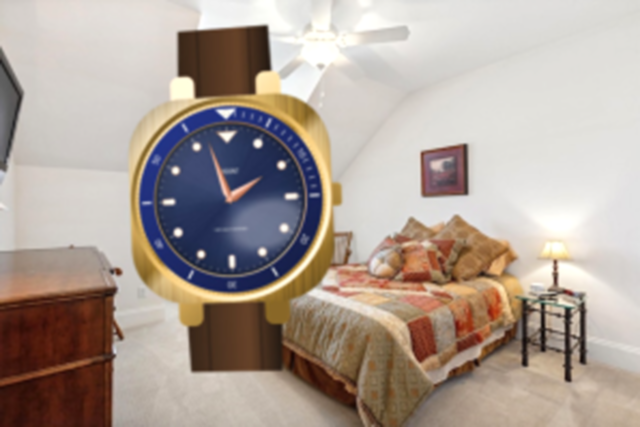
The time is 1:57
